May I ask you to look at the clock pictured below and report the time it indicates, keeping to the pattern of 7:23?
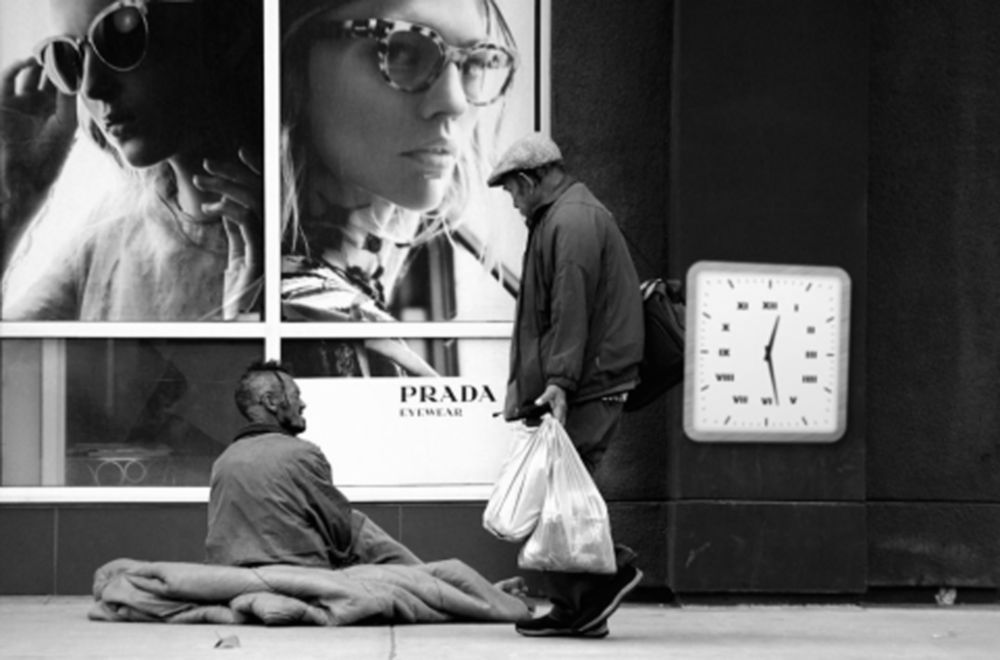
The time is 12:28
